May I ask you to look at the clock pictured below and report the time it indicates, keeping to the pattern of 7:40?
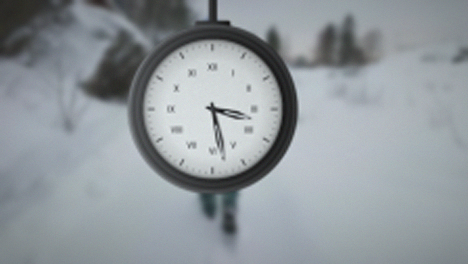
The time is 3:28
